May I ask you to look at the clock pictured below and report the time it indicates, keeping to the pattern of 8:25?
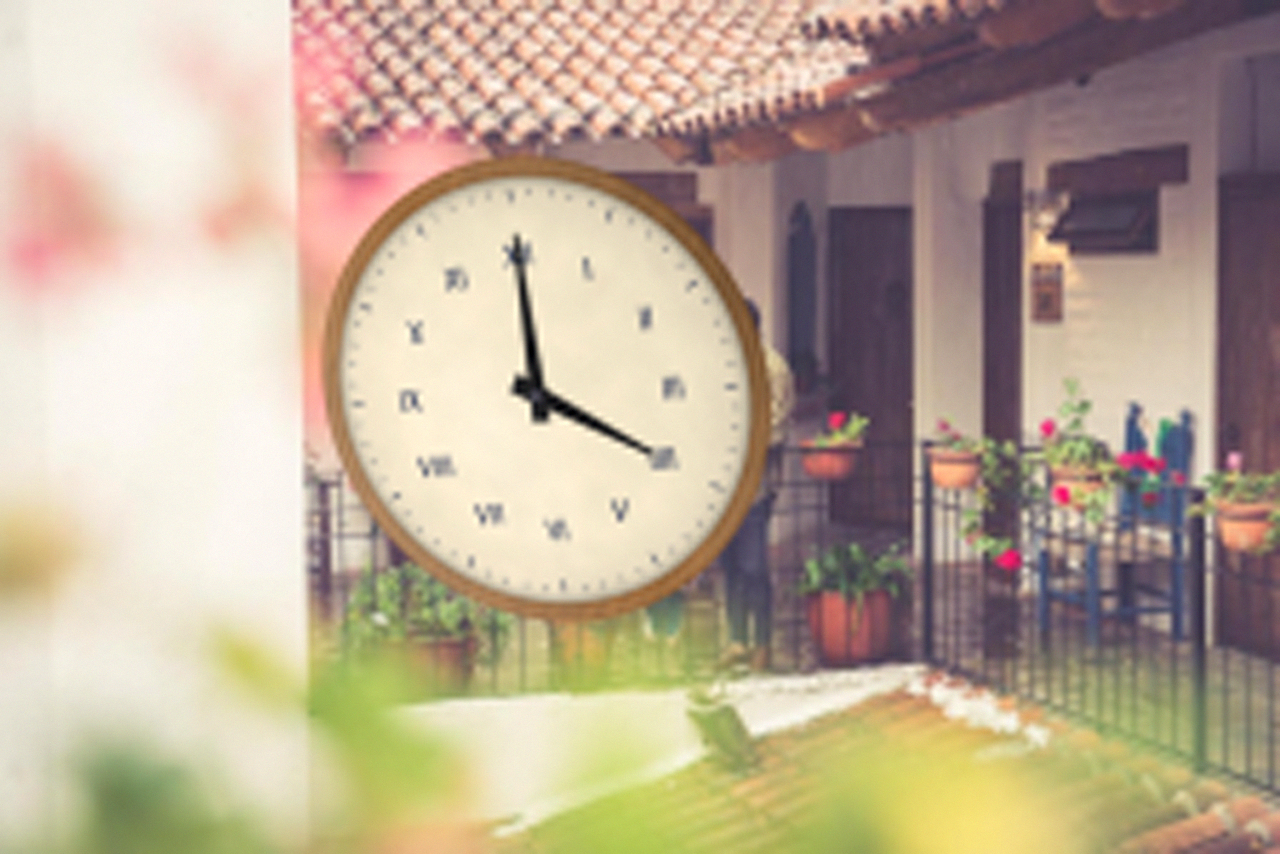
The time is 4:00
